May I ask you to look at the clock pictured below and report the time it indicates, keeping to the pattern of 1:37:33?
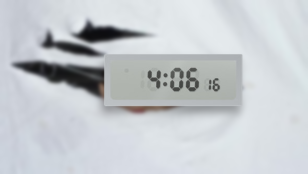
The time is 4:06:16
